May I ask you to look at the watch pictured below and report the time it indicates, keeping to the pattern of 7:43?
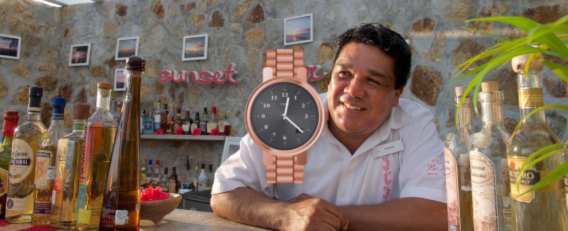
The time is 12:22
